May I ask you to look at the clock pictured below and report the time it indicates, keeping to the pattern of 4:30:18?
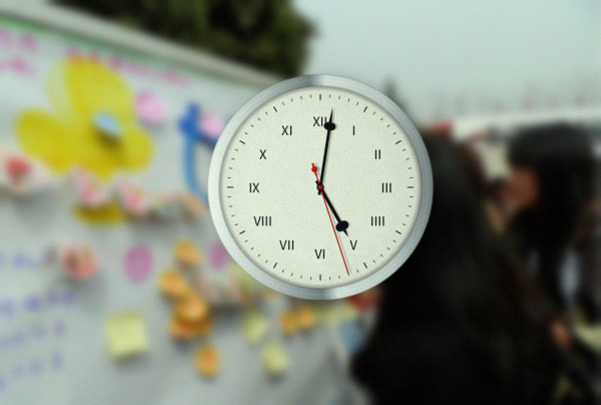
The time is 5:01:27
